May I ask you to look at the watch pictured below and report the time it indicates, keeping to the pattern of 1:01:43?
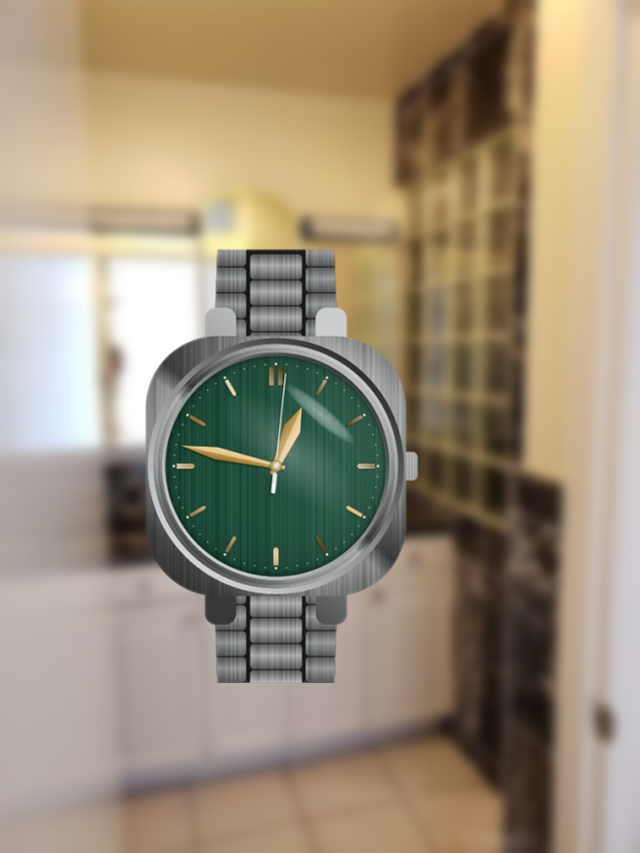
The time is 12:47:01
